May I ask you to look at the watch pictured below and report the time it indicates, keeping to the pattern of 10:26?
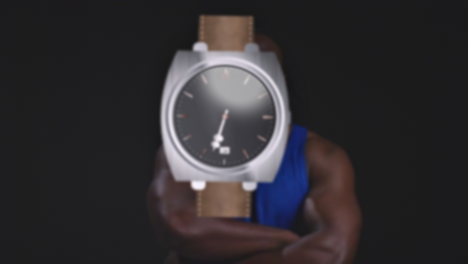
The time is 6:33
